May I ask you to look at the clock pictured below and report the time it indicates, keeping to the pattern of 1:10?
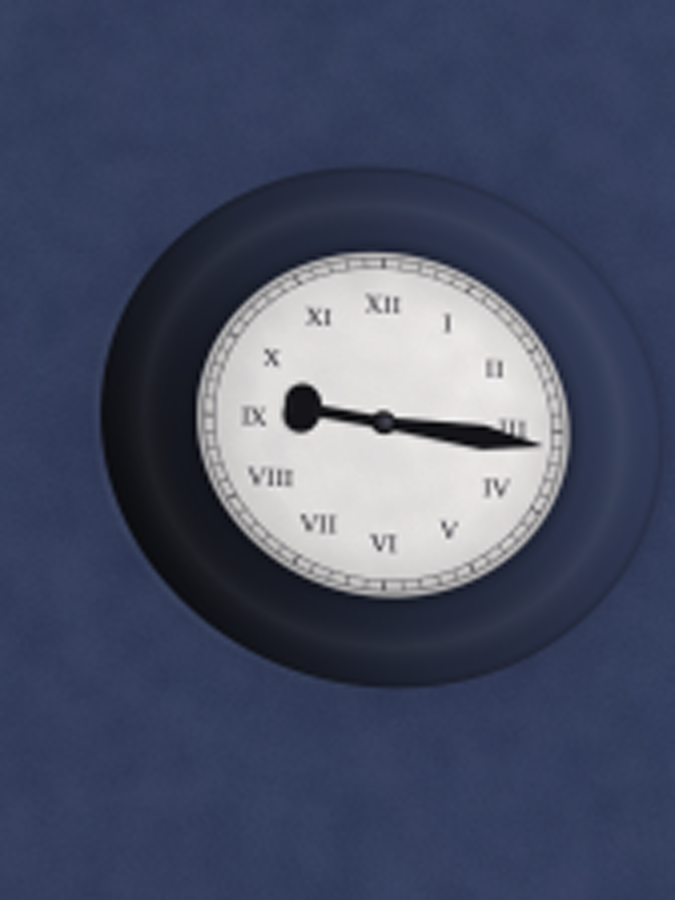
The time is 9:16
